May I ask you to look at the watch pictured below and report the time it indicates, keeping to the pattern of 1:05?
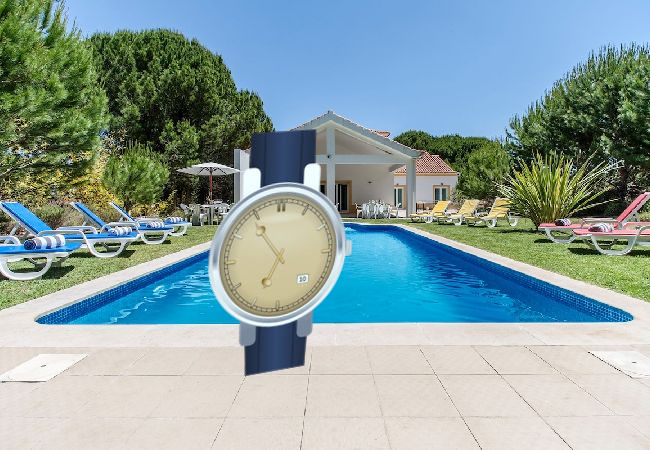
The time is 6:54
